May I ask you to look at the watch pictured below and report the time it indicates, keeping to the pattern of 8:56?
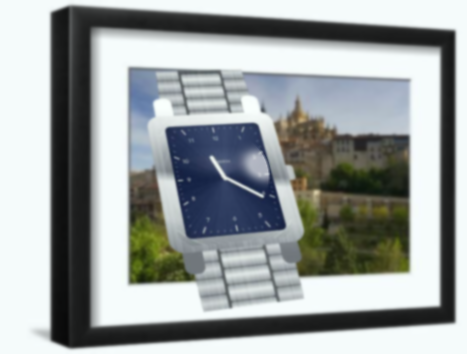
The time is 11:21
